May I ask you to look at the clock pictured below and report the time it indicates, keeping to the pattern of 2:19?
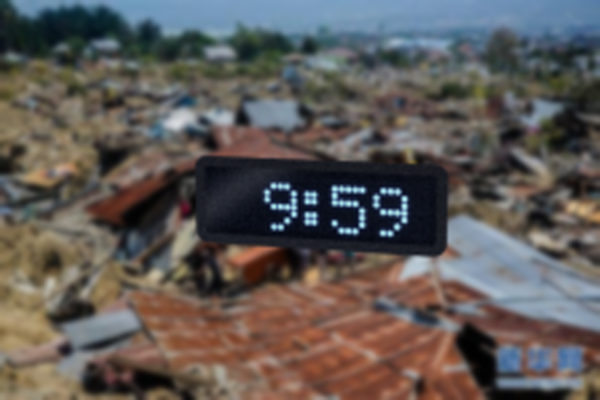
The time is 9:59
